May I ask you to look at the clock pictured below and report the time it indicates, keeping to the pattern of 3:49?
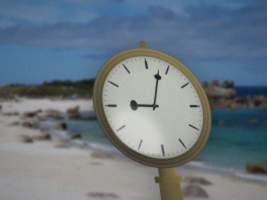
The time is 9:03
